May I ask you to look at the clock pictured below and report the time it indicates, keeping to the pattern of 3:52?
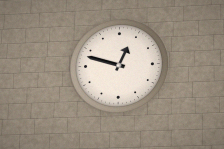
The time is 12:48
